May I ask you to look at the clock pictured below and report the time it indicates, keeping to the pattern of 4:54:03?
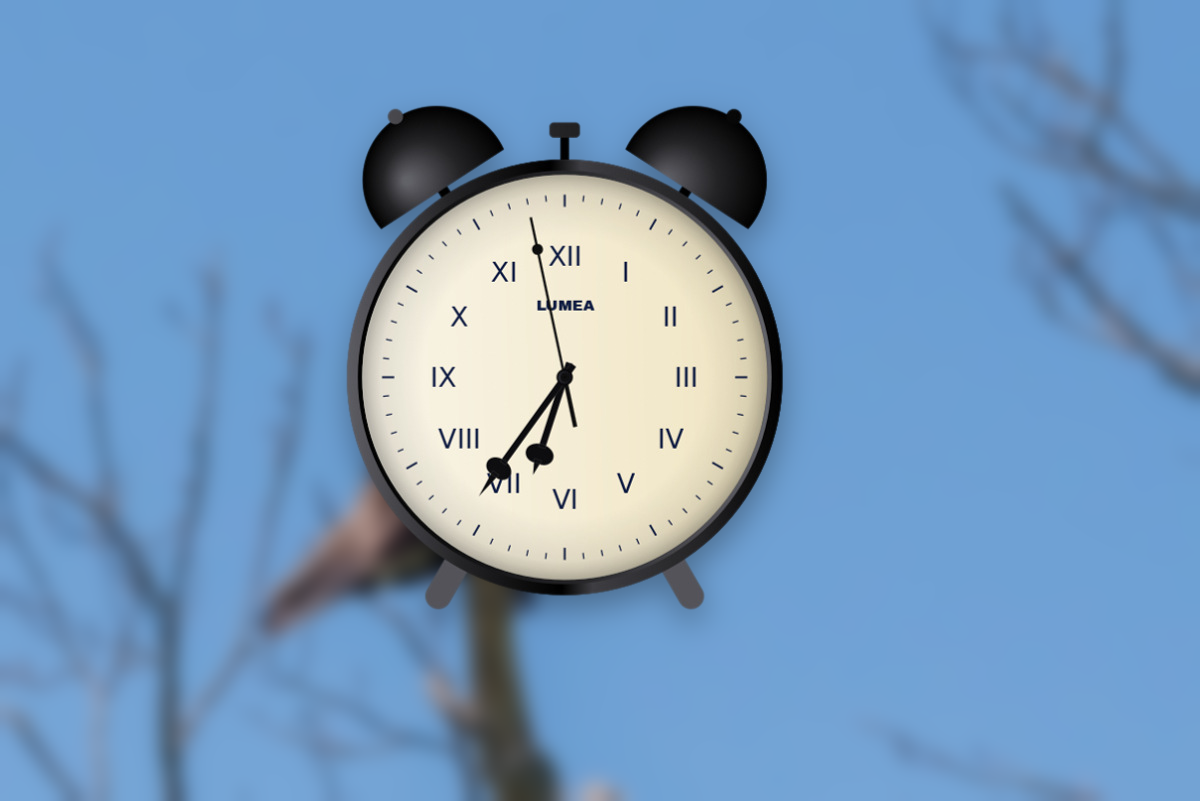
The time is 6:35:58
